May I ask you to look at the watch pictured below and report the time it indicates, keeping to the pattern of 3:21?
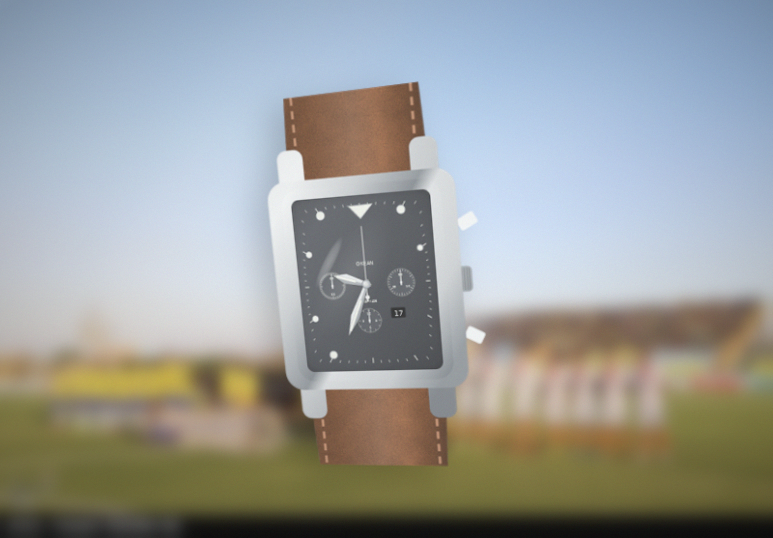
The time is 9:34
